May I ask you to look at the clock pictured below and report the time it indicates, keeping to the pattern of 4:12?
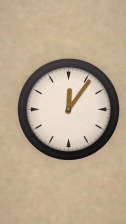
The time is 12:06
